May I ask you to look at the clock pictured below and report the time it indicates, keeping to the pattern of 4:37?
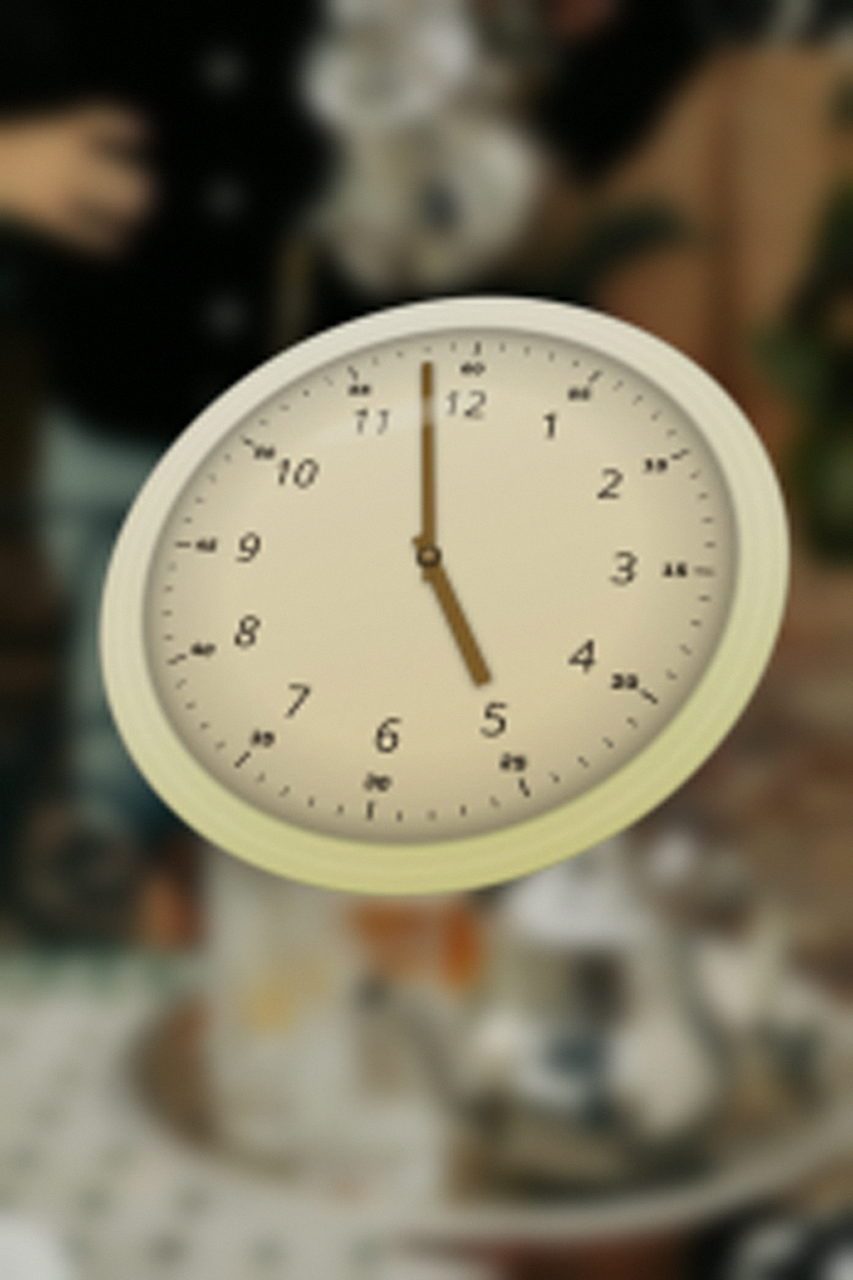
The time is 4:58
